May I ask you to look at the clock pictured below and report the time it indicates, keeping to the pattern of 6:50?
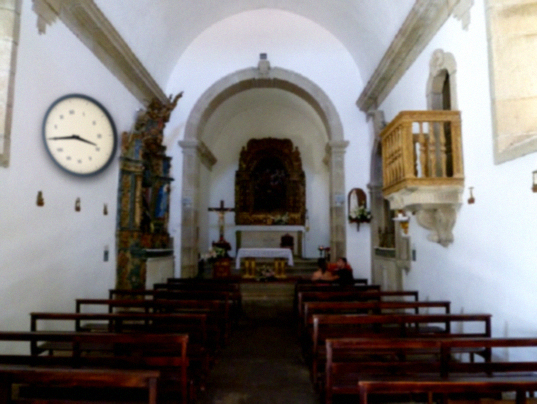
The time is 3:45
